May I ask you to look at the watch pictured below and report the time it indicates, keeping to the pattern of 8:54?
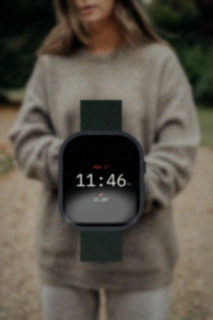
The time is 11:46
